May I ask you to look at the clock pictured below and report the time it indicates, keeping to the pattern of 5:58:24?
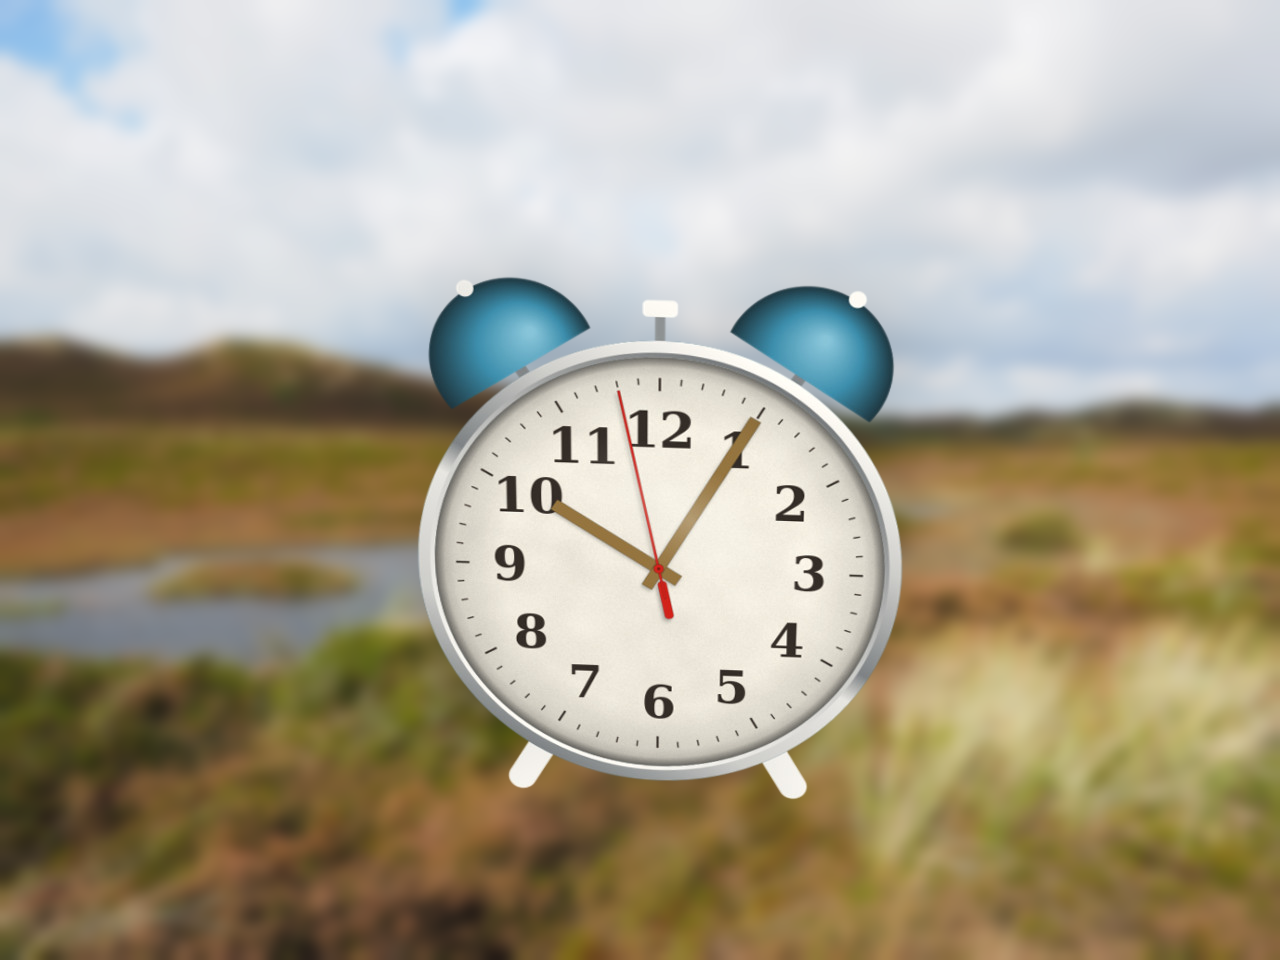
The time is 10:04:58
